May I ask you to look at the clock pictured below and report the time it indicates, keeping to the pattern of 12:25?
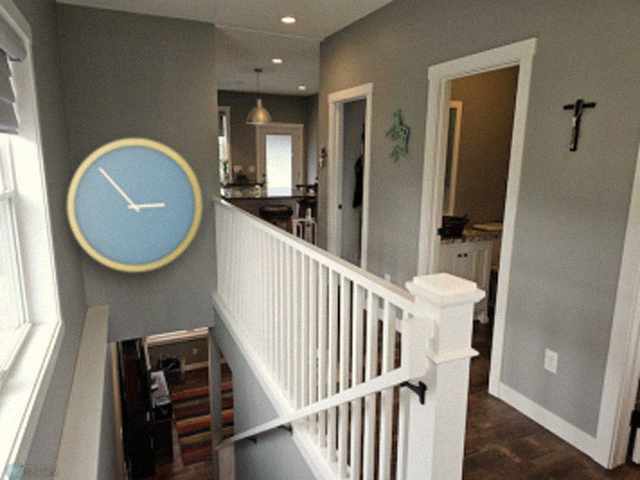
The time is 2:53
